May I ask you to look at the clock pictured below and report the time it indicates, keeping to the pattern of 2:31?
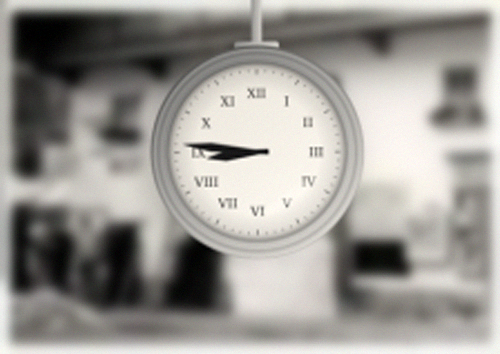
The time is 8:46
